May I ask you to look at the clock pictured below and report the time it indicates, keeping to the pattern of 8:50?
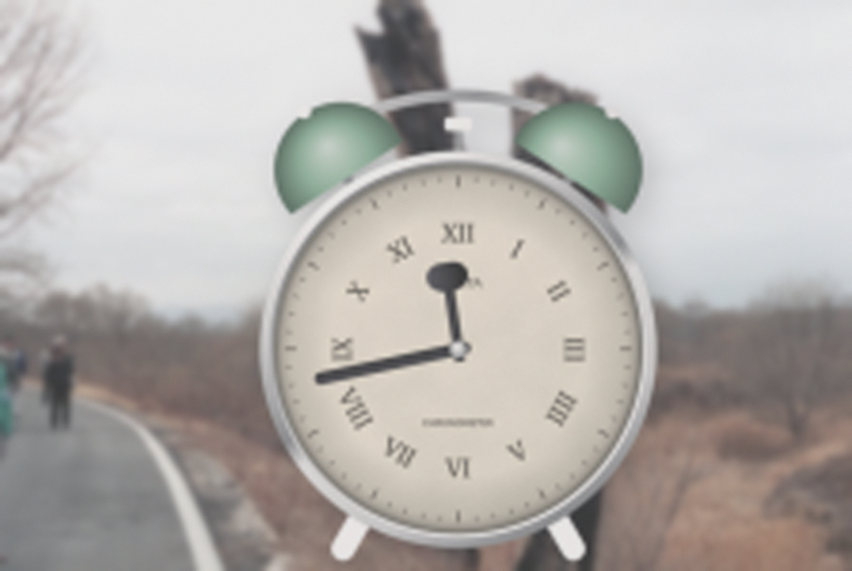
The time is 11:43
